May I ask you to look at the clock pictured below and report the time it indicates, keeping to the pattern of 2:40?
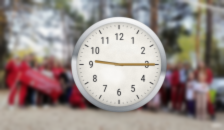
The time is 9:15
